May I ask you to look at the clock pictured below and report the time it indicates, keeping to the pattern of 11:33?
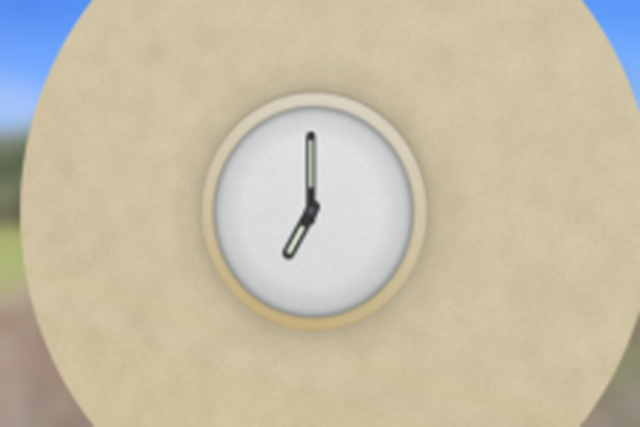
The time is 7:00
